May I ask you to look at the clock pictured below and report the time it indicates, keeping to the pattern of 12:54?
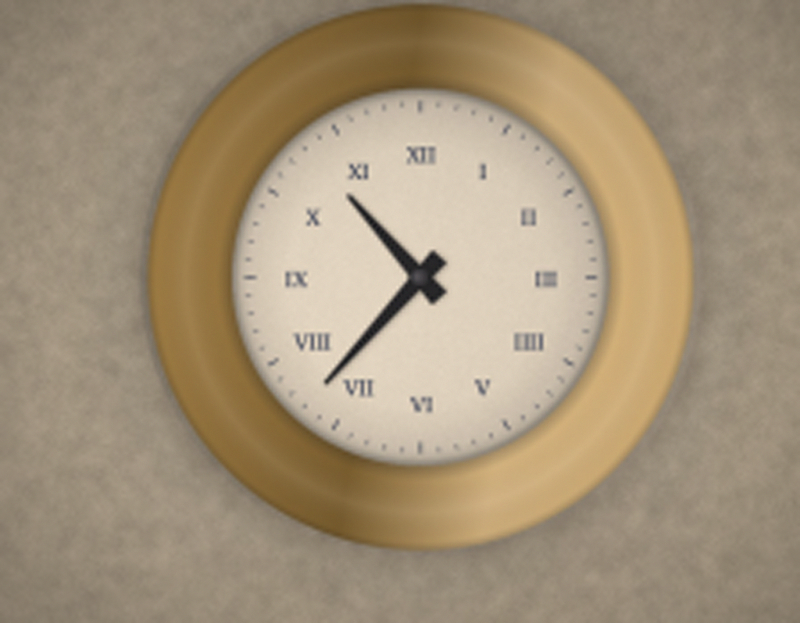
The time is 10:37
